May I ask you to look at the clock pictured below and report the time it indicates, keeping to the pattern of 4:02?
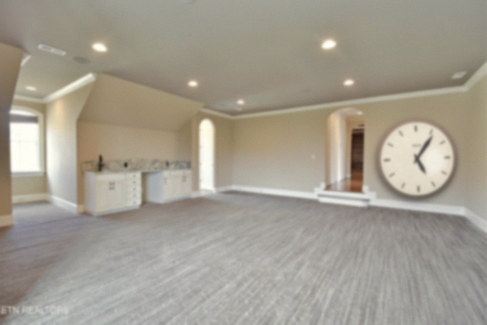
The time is 5:06
